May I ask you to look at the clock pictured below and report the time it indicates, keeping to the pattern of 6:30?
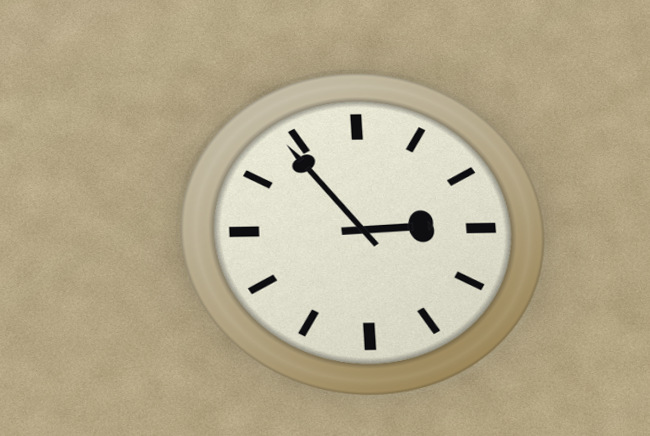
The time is 2:54
